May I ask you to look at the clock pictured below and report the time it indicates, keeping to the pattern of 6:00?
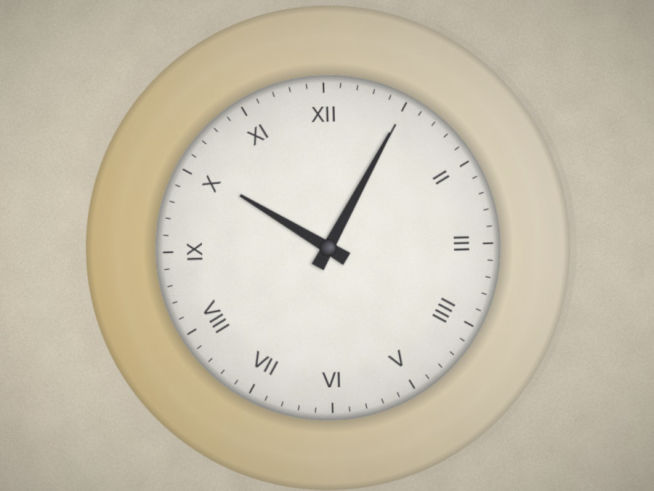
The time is 10:05
